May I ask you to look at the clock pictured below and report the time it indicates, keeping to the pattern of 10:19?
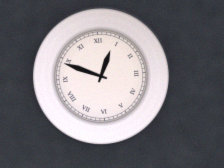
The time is 12:49
